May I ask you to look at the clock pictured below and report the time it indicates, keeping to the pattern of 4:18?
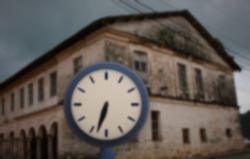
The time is 6:33
